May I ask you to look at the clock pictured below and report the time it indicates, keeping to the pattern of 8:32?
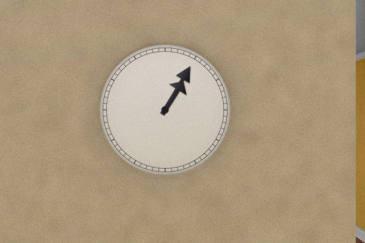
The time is 1:05
